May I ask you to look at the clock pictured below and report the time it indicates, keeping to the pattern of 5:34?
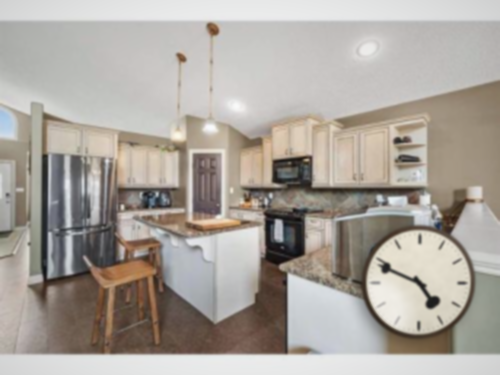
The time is 4:49
